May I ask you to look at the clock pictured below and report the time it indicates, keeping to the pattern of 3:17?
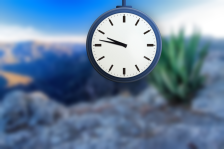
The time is 9:47
